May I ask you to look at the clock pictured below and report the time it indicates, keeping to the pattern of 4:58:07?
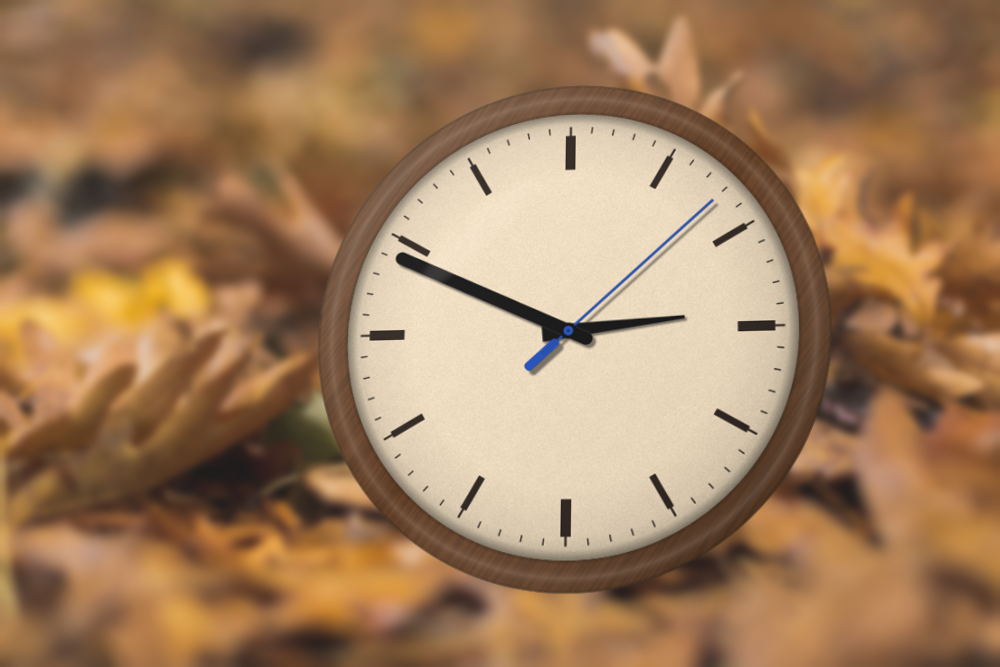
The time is 2:49:08
